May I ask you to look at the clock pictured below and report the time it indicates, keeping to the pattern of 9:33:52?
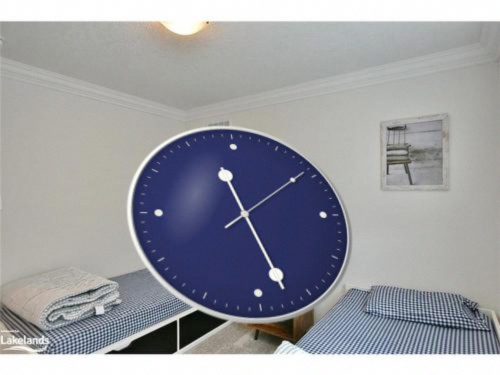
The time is 11:27:09
